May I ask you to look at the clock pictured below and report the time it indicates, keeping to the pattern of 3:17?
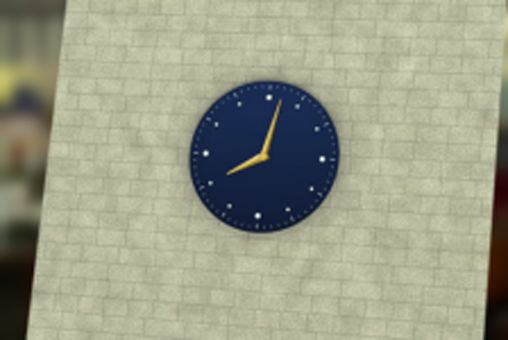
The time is 8:02
